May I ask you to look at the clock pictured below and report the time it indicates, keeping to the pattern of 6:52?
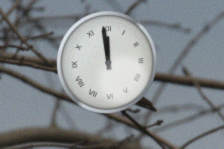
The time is 11:59
